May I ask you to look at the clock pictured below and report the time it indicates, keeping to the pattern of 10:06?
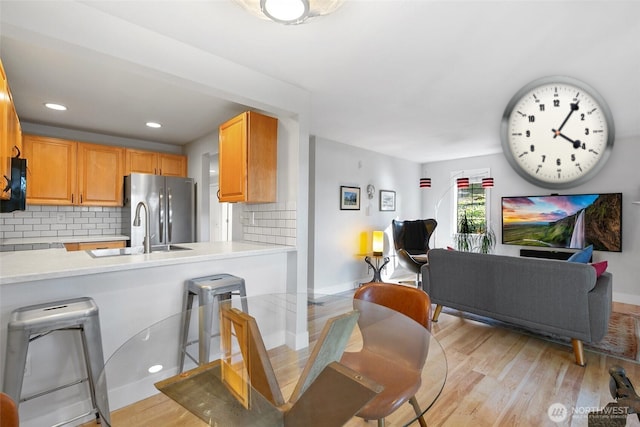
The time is 4:06
